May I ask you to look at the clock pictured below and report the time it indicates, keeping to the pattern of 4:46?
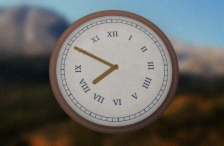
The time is 7:50
